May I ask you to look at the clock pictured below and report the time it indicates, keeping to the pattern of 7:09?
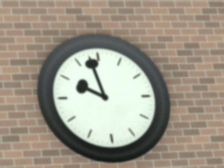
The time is 9:58
